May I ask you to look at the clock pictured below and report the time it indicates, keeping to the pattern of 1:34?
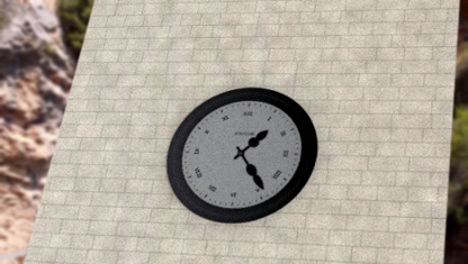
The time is 1:24
